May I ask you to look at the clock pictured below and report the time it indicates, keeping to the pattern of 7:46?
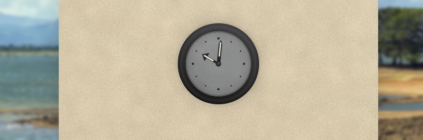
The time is 10:01
